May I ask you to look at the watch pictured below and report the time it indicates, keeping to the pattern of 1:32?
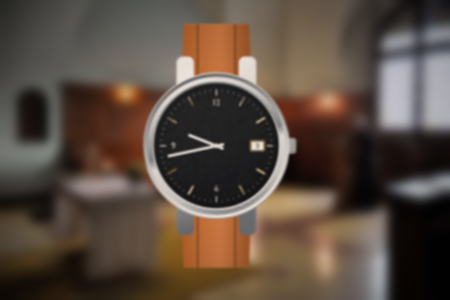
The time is 9:43
